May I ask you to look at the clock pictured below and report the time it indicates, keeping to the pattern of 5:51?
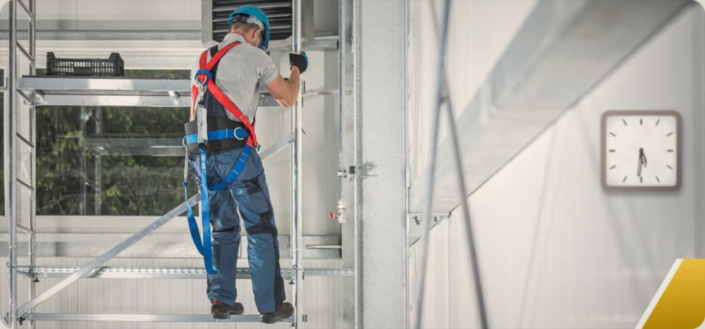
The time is 5:31
